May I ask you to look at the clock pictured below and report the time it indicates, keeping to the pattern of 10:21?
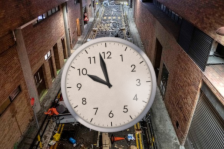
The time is 9:58
